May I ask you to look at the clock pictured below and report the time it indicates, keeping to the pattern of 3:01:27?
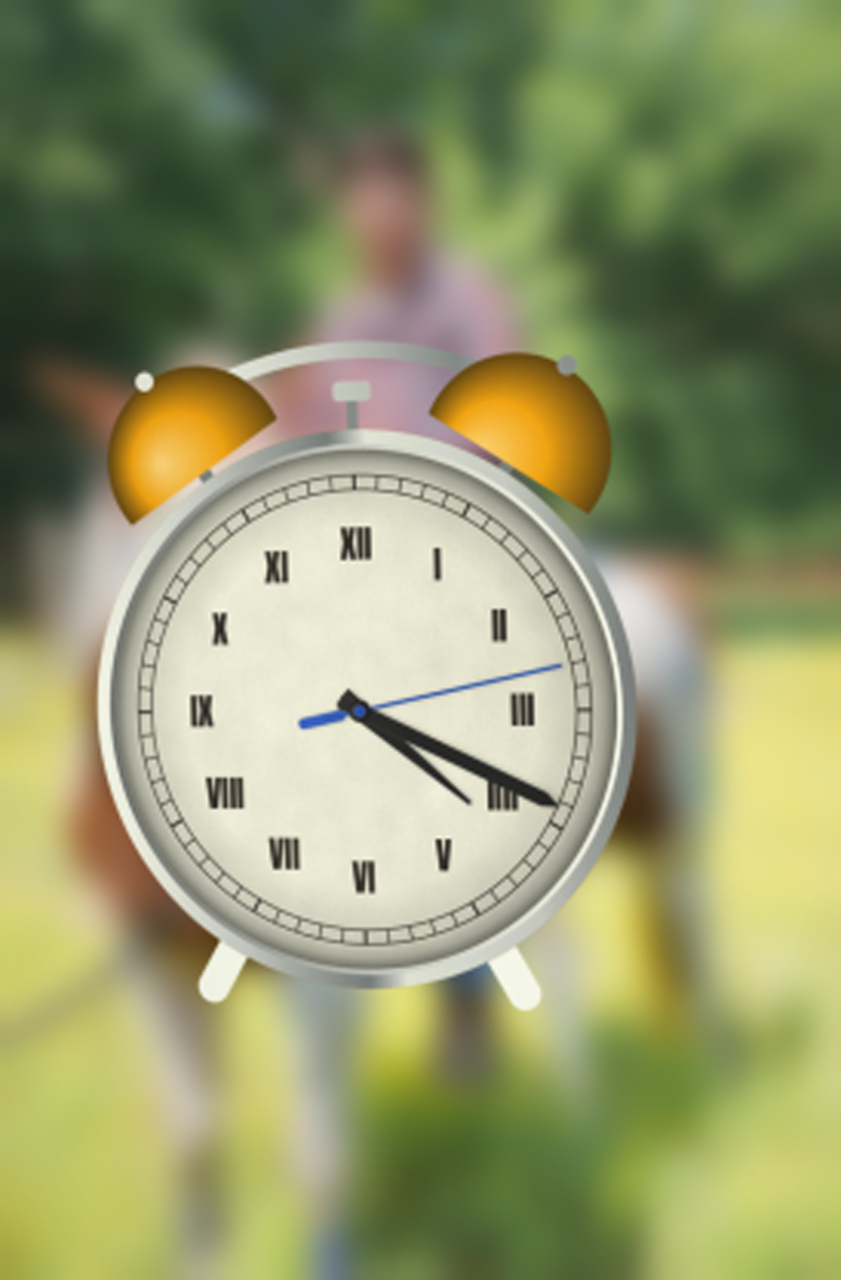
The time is 4:19:13
